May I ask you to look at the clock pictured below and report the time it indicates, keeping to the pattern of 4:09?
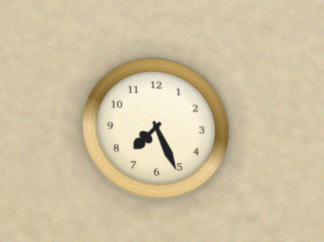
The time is 7:26
